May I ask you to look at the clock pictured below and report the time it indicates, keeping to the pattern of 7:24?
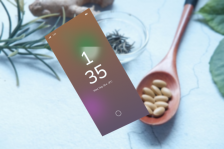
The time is 1:35
